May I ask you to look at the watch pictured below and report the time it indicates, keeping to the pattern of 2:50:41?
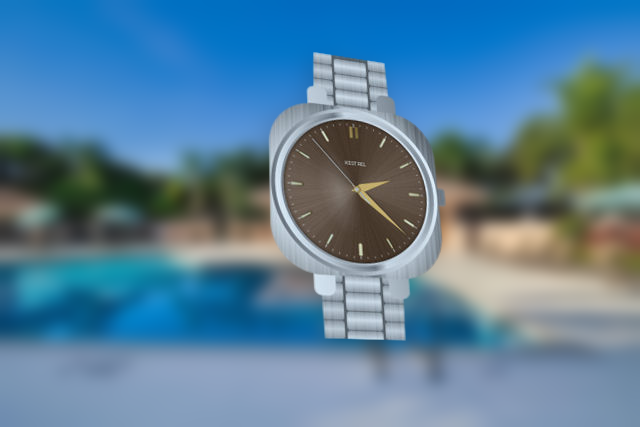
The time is 2:21:53
